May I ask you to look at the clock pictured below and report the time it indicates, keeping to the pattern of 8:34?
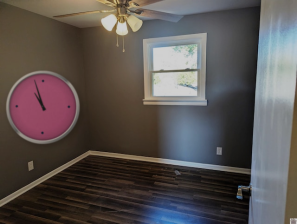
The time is 10:57
